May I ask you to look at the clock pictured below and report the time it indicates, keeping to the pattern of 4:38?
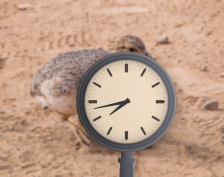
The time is 7:43
